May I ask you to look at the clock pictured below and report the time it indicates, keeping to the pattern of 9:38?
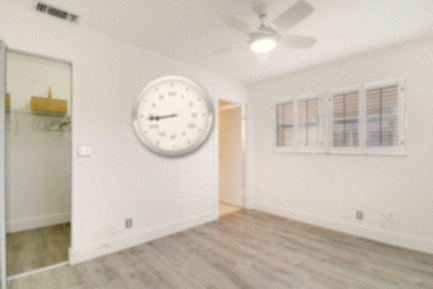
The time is 8:44
